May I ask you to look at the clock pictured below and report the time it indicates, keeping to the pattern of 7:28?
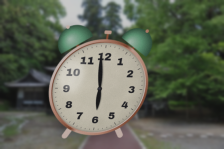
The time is 5:59
